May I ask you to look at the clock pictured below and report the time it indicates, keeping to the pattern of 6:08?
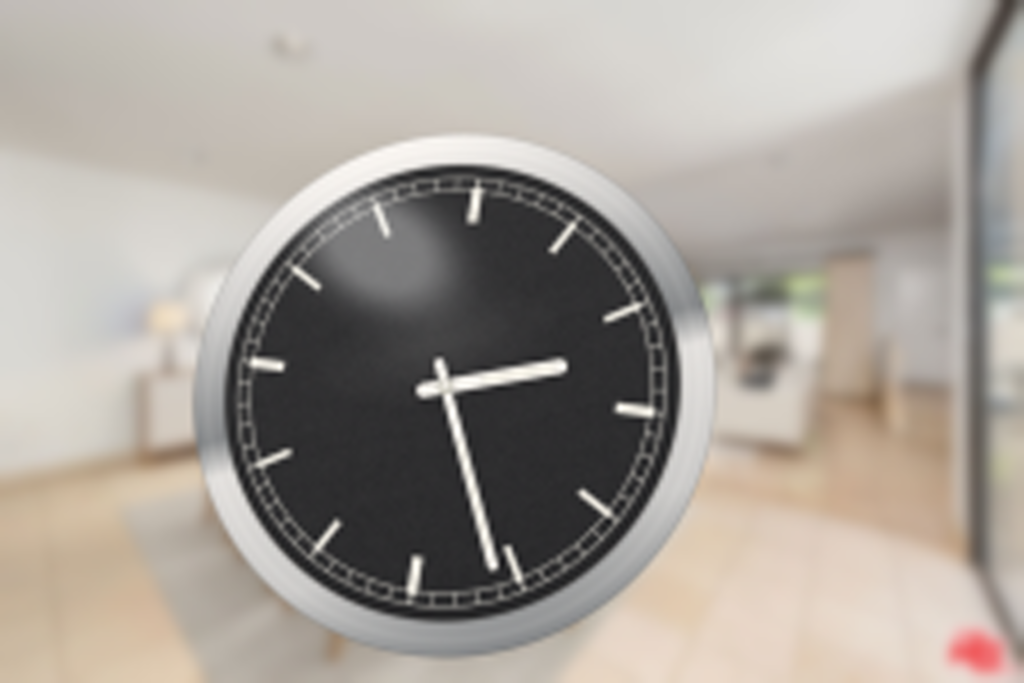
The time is 2:26
